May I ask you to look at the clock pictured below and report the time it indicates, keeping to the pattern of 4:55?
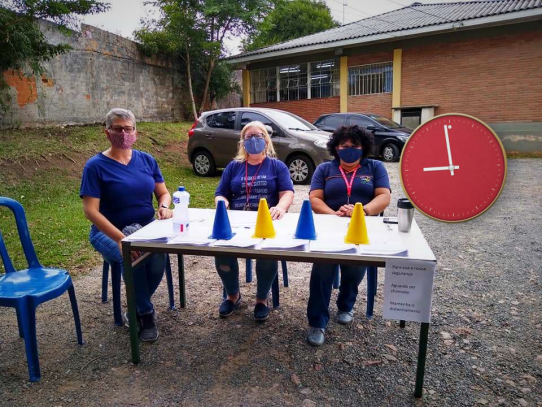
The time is 8:59
